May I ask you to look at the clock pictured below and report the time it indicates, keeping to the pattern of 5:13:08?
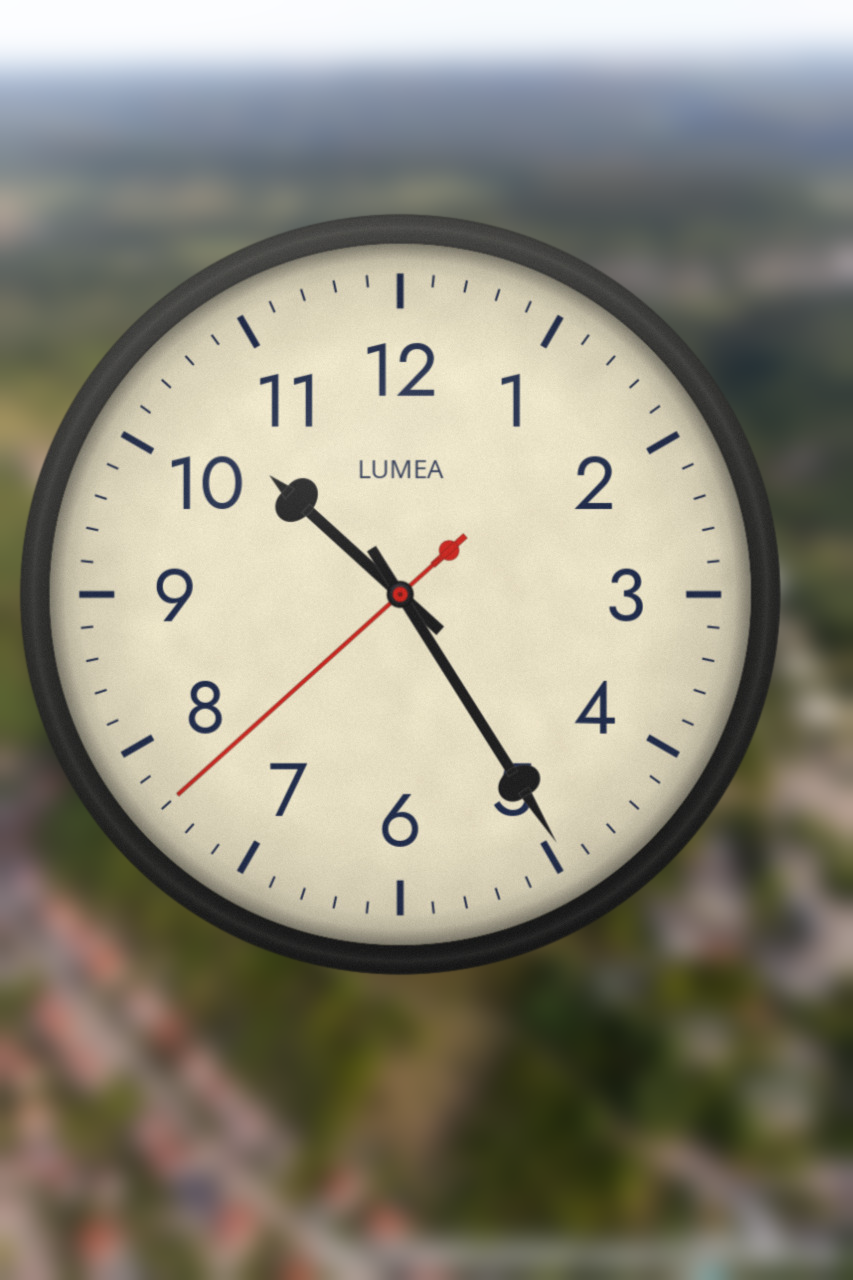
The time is 10:24:38
